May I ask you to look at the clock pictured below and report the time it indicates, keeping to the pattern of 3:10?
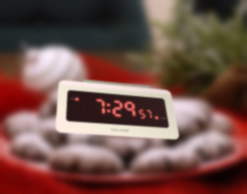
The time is 7:29
